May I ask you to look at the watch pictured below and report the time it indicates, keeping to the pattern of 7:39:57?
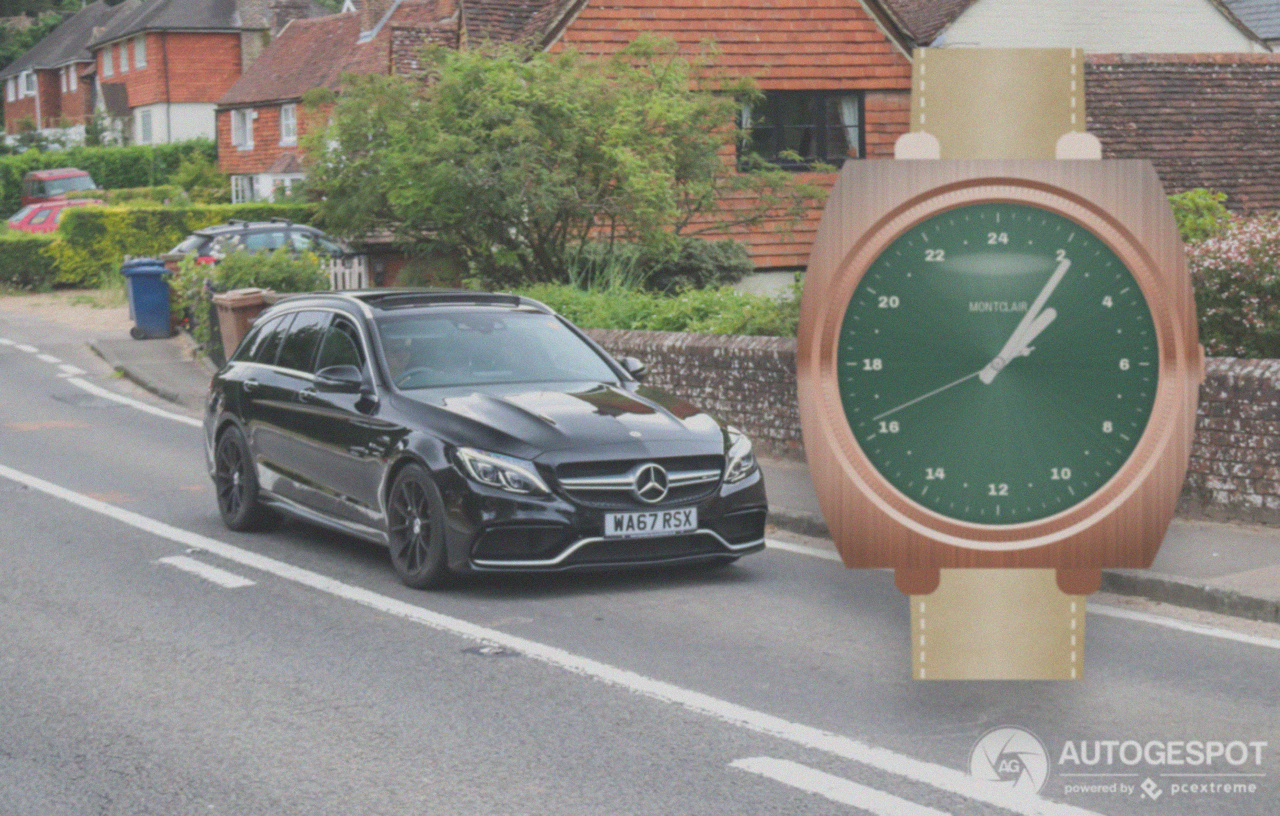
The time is 3:05:41
